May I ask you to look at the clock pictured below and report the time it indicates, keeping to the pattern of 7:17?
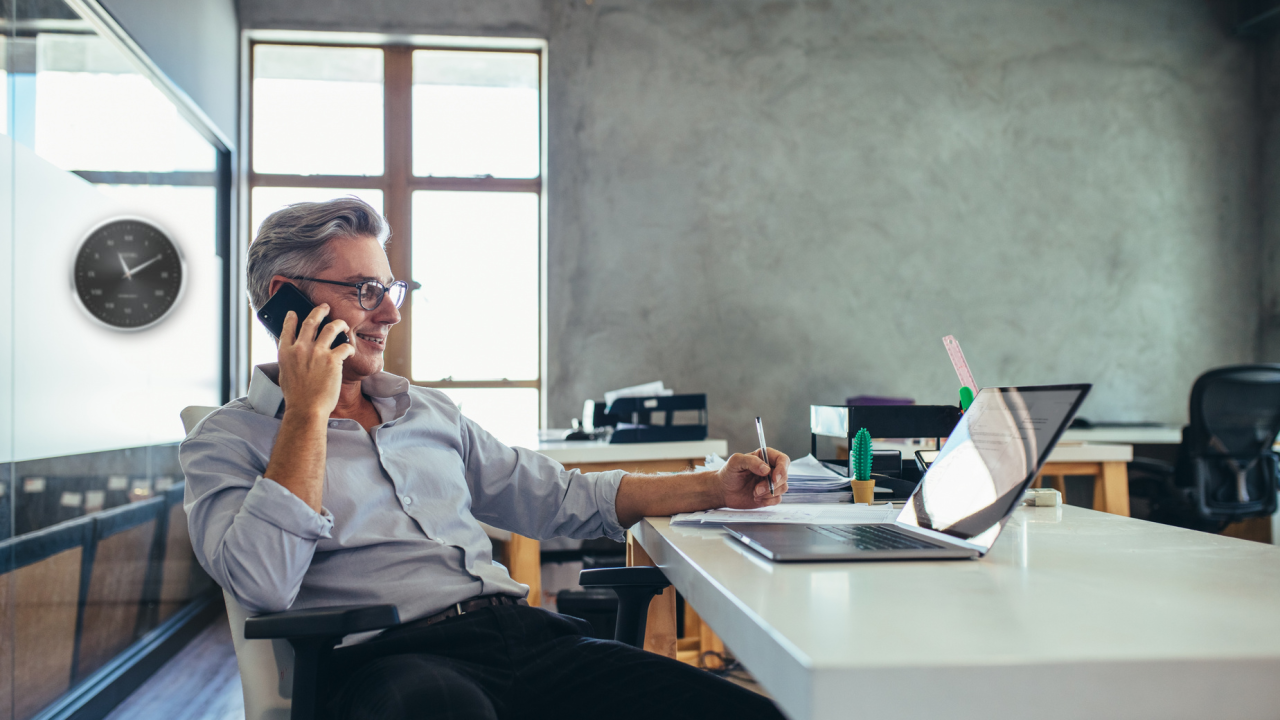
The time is 11:10
